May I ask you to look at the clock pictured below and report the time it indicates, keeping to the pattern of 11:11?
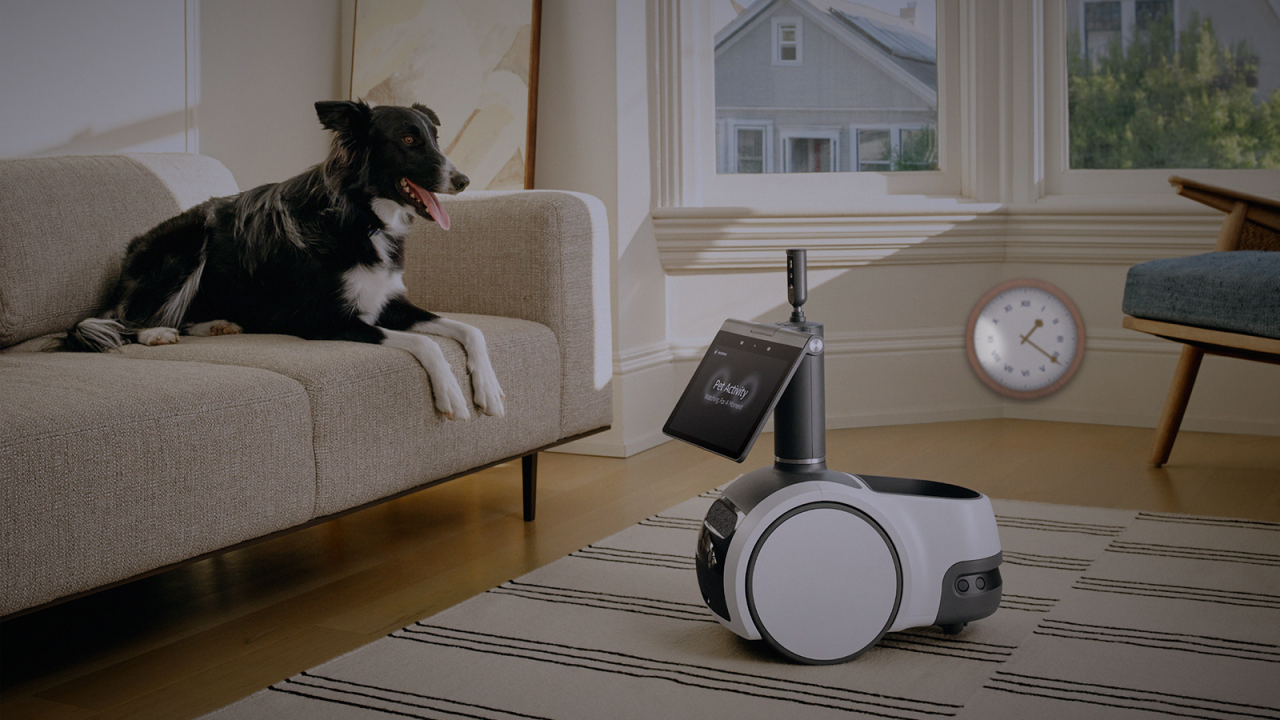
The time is 1:21
